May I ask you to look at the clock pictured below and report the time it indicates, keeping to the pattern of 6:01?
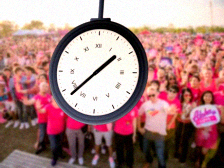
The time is 1:38
